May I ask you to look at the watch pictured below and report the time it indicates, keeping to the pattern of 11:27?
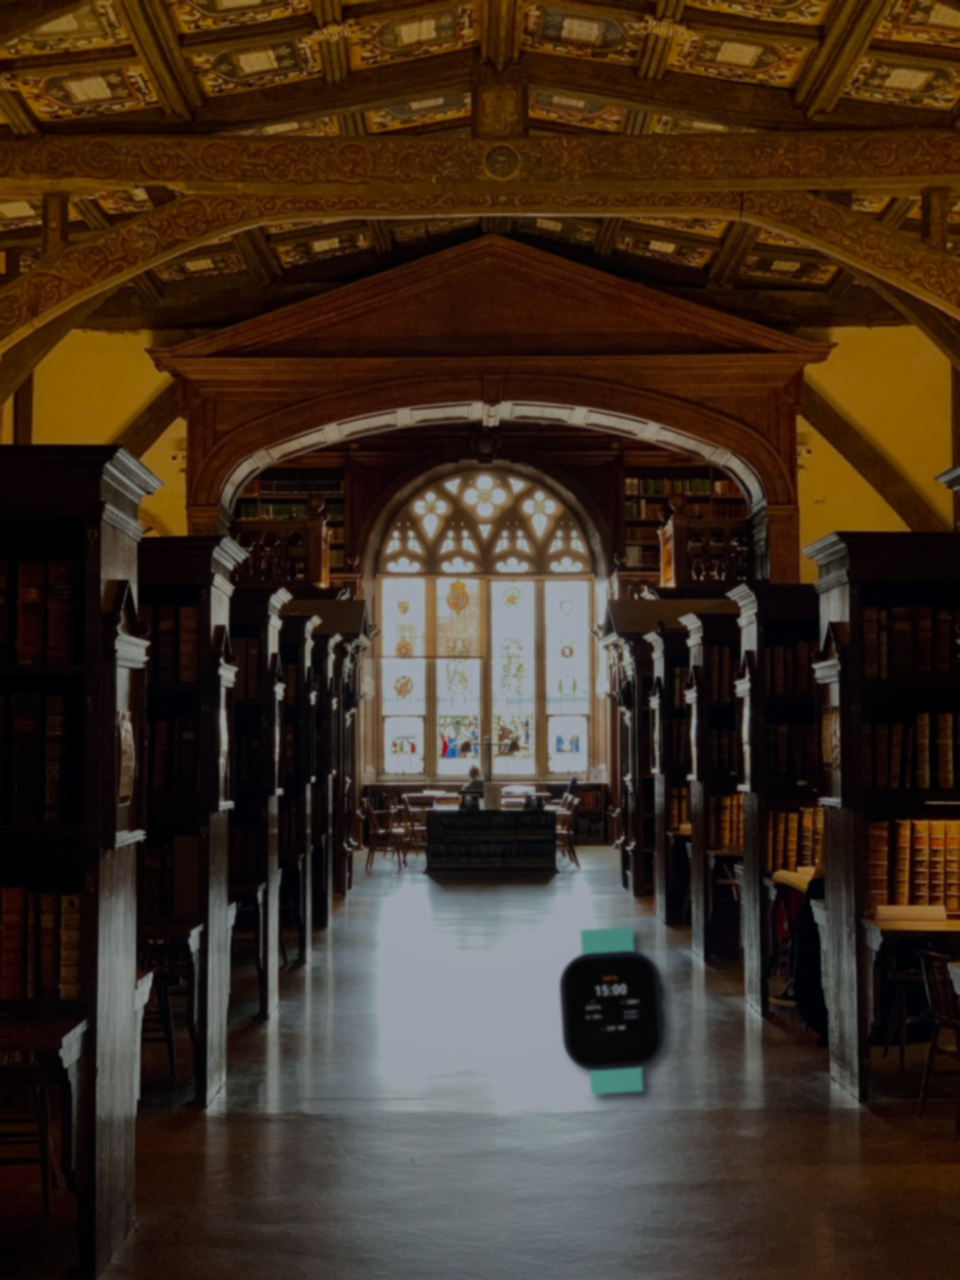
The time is 15:00
